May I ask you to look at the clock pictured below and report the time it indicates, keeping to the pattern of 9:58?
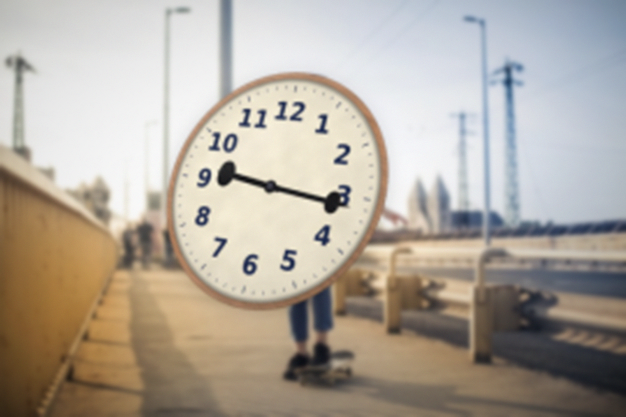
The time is 9:16
